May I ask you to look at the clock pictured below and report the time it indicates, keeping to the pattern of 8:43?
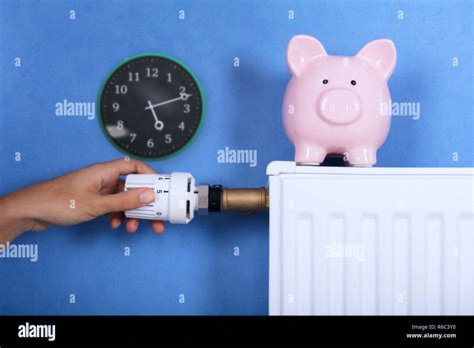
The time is 5:12
